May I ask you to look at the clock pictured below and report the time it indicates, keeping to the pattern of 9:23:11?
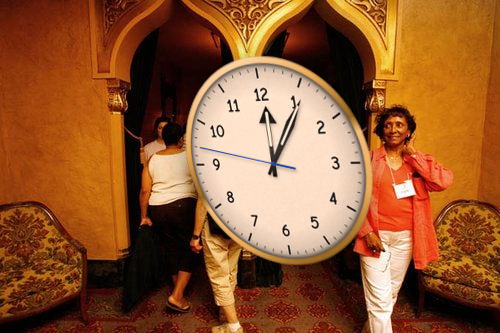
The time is 12:05:47
